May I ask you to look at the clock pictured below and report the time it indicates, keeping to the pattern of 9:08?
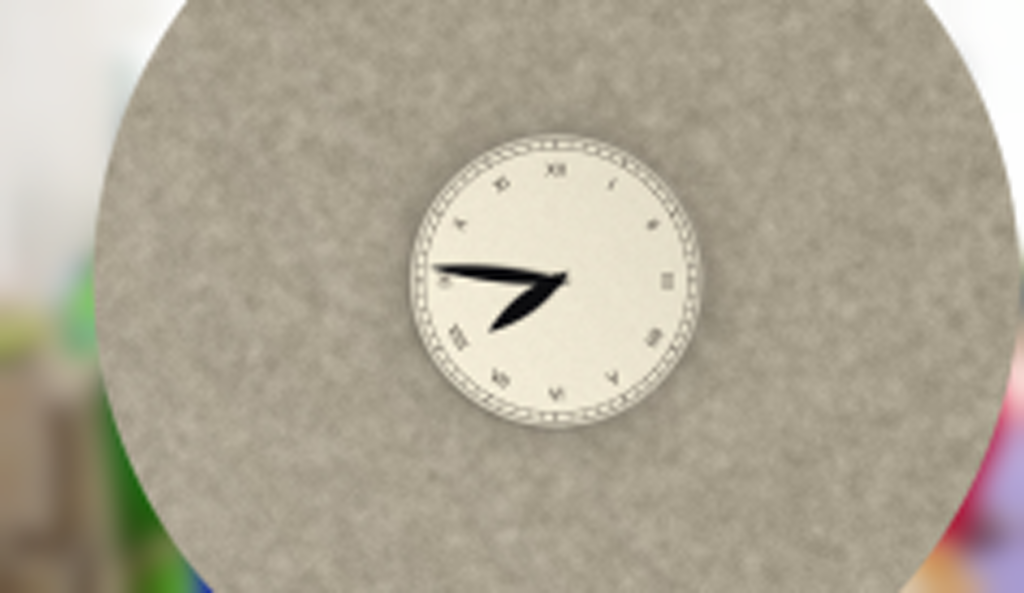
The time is 7:46
